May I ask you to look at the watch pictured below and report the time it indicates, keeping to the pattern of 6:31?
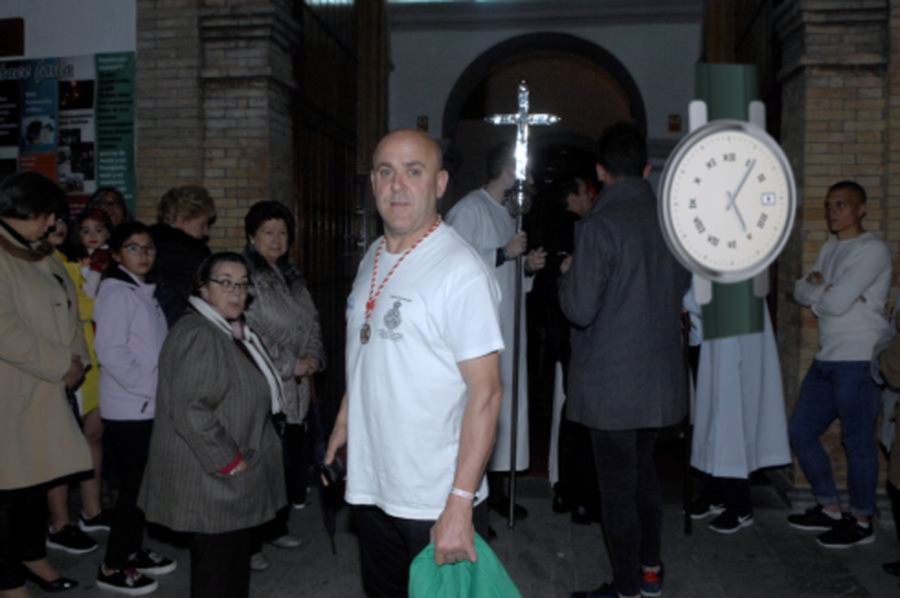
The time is 5:06
